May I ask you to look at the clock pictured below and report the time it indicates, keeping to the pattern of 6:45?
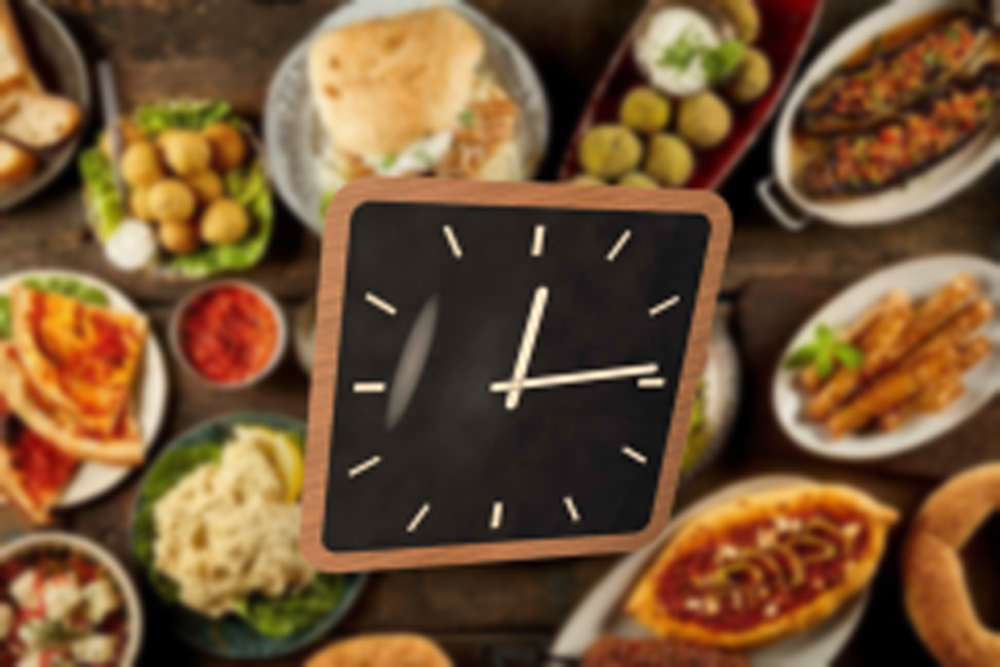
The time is 12:14
